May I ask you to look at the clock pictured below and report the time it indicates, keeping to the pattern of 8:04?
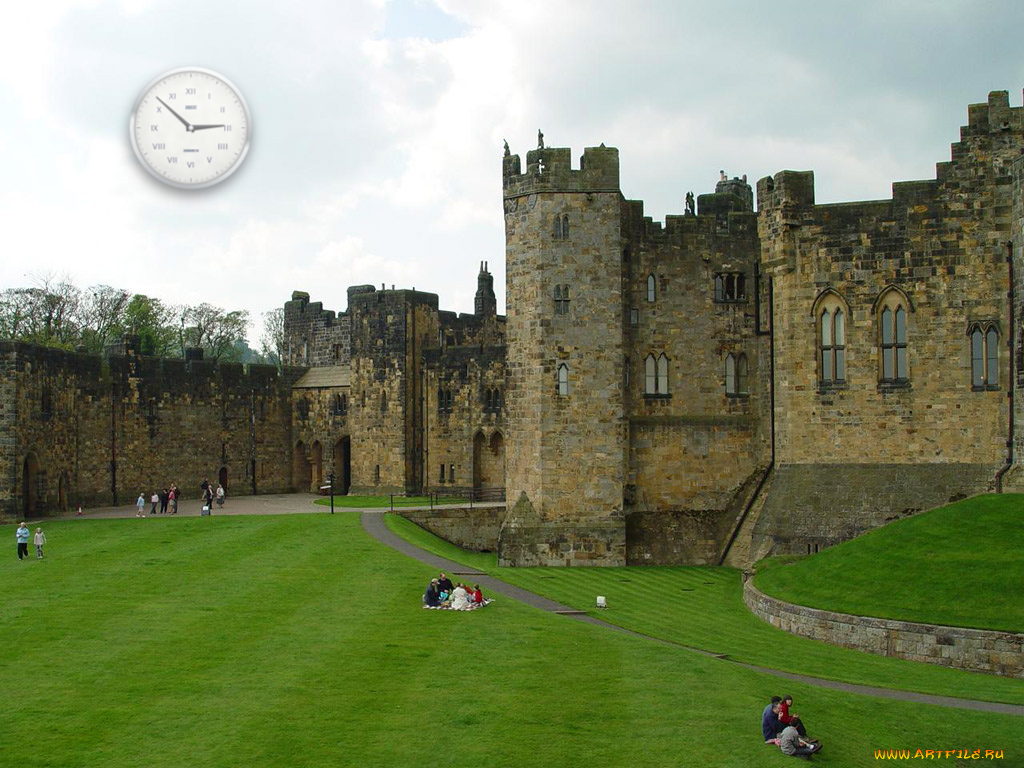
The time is 2:52
